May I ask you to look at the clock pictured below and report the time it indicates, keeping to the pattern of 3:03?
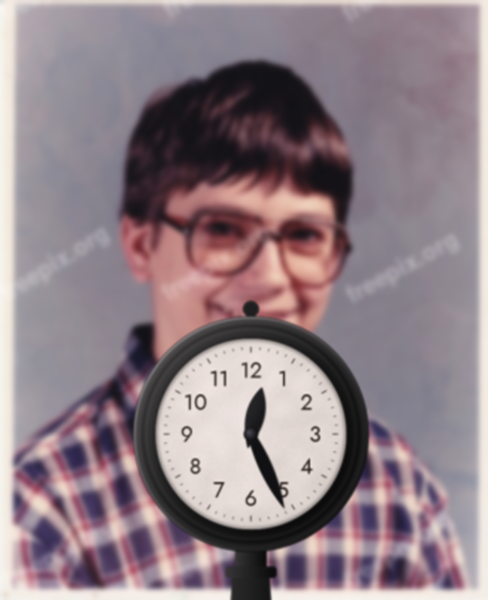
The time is 12:26
